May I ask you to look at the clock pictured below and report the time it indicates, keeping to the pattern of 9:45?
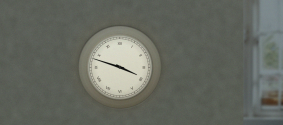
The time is 3:48
